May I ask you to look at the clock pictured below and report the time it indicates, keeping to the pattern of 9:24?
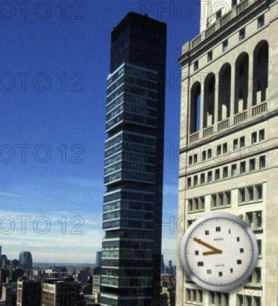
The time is 8:50
